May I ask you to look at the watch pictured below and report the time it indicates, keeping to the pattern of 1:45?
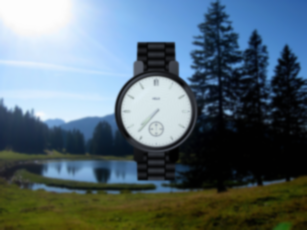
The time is 7:37
